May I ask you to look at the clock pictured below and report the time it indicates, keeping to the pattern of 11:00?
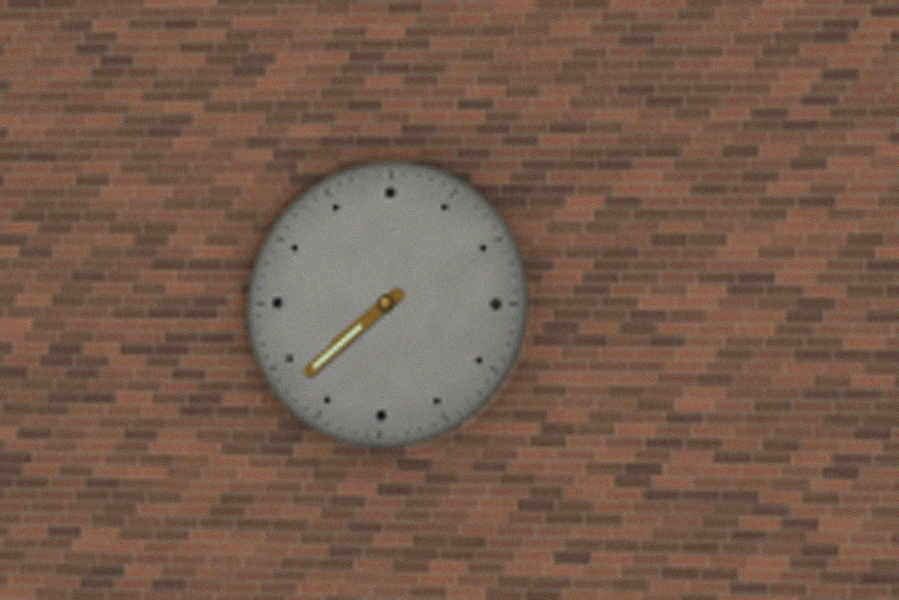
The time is 7:38
